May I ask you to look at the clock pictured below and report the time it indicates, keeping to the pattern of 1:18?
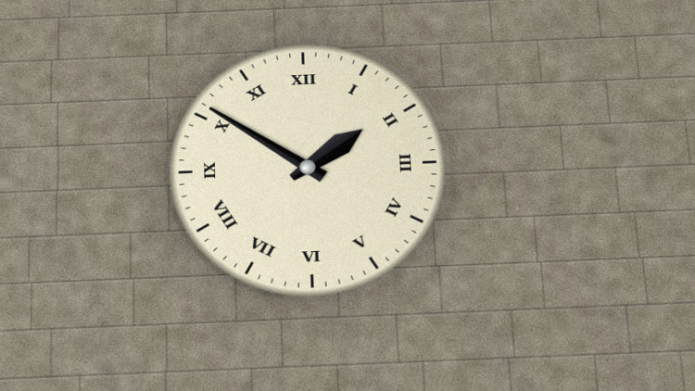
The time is 1:51
